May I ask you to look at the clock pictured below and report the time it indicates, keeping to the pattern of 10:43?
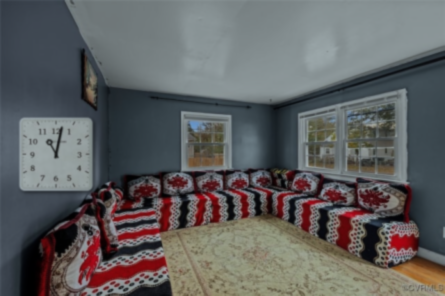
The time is 11:02
